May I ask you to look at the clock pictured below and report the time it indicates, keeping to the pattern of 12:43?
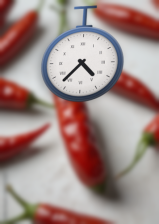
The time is 4:37
